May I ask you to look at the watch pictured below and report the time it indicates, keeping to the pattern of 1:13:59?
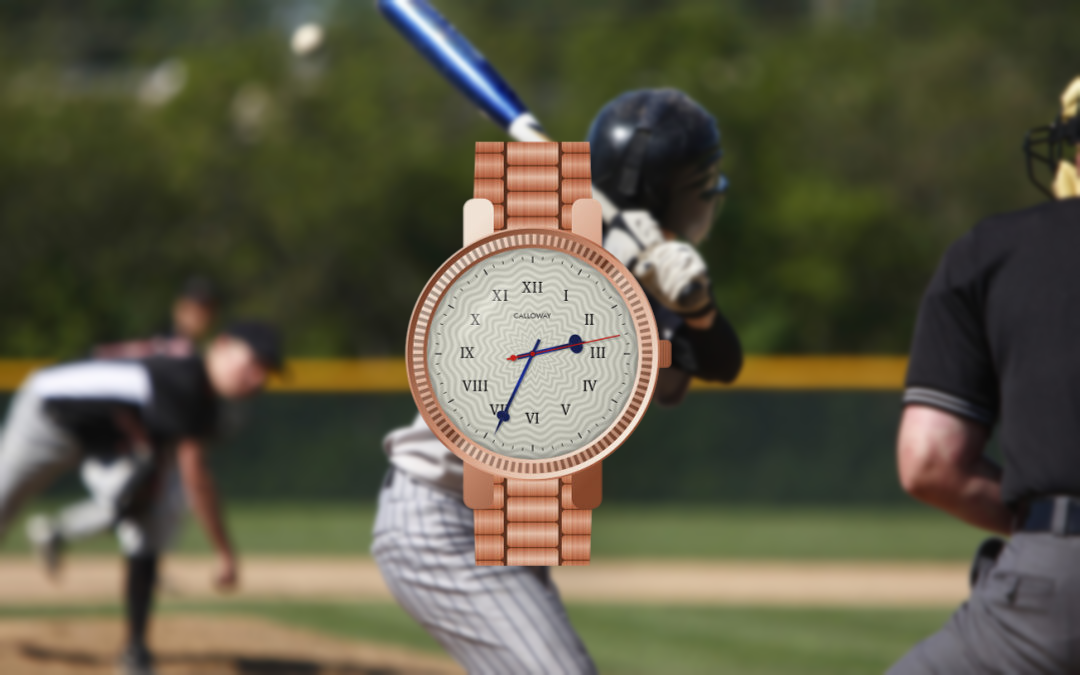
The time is 2:34:13
